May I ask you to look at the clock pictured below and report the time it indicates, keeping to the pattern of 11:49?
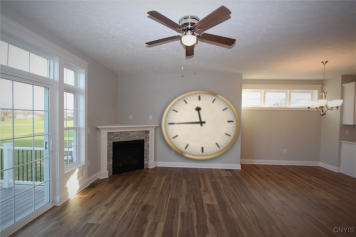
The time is 11:45
